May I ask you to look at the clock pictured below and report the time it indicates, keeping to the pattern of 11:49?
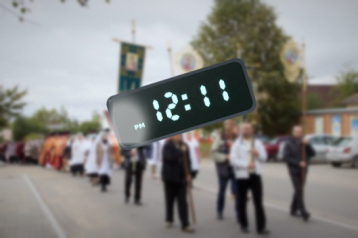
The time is 12:11
